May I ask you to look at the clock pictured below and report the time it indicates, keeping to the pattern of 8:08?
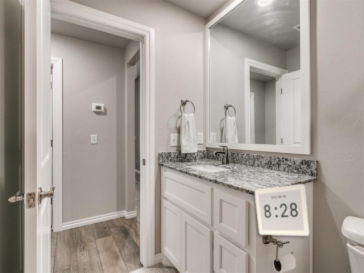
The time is 8:28
